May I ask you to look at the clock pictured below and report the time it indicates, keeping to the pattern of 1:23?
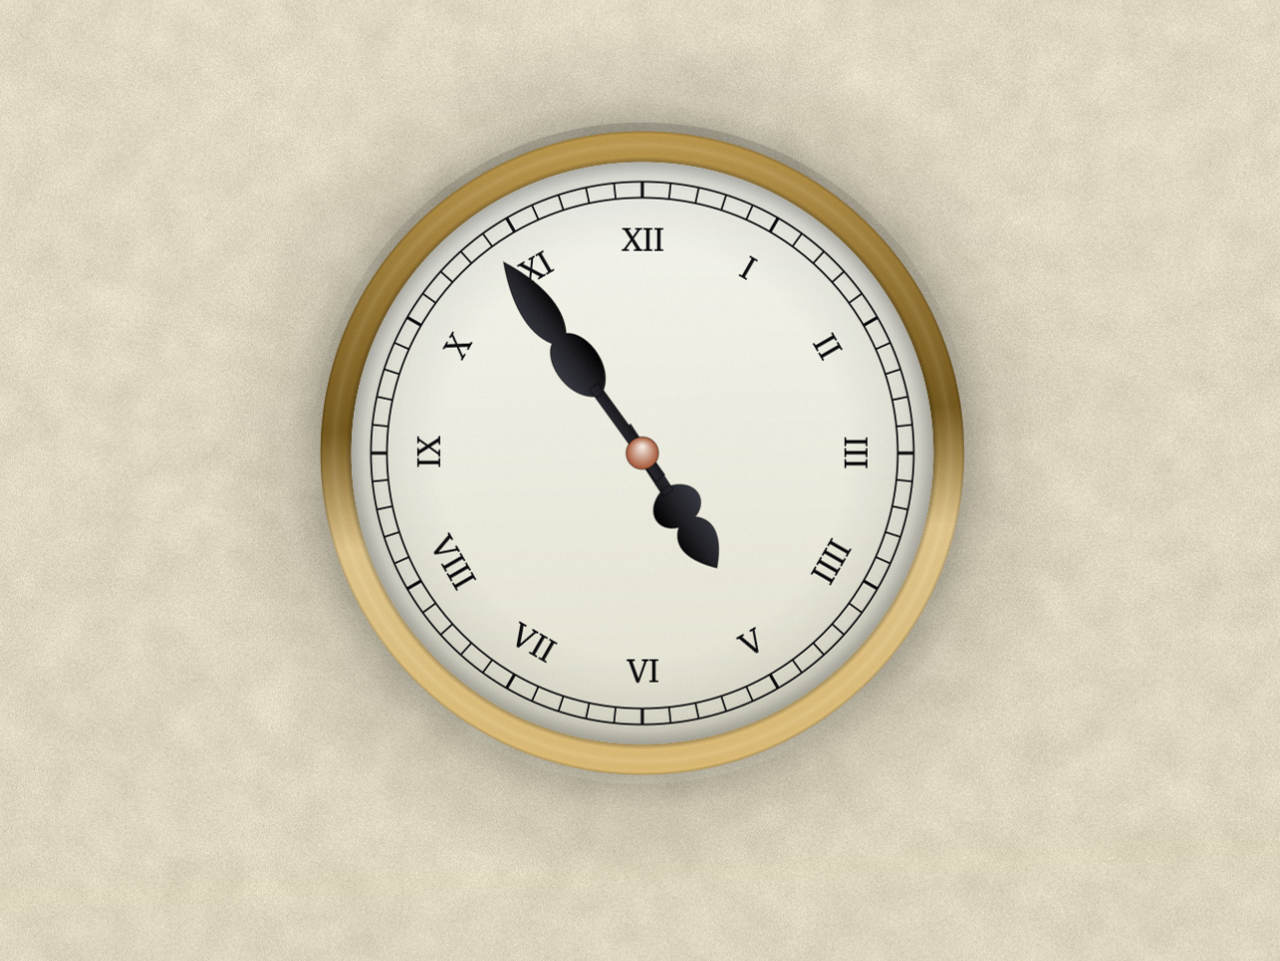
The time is 4:54
